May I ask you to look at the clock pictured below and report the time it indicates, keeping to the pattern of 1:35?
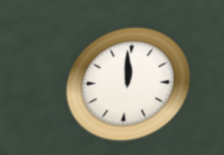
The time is 11:59
